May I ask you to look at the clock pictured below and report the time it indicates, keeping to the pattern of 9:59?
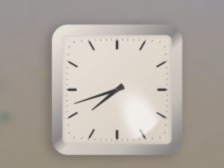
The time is 7:42
